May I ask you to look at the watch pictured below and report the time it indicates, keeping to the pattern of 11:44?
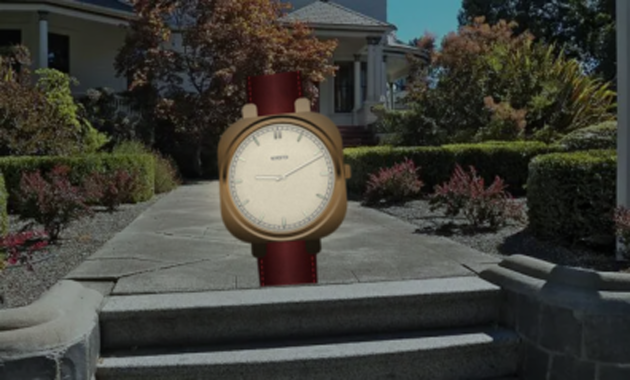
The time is 9:11
